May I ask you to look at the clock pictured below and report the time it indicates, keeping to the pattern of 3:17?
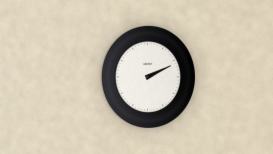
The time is 2:11
